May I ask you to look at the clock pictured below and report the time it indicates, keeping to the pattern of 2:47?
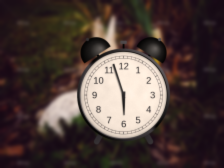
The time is 5:57
